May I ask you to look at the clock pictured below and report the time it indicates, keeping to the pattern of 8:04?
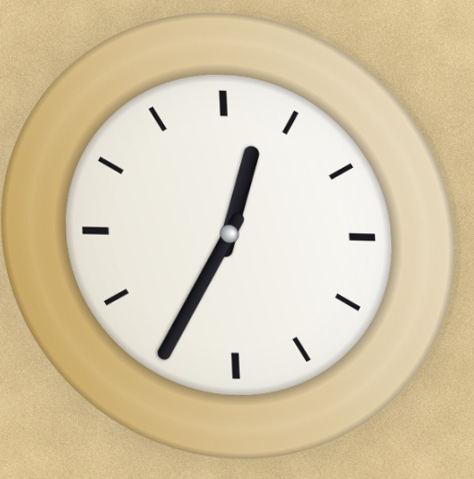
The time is 12:35
